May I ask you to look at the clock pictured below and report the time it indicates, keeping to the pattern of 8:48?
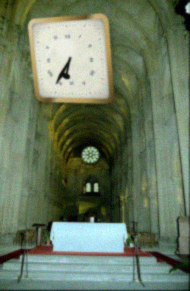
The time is 6:36
